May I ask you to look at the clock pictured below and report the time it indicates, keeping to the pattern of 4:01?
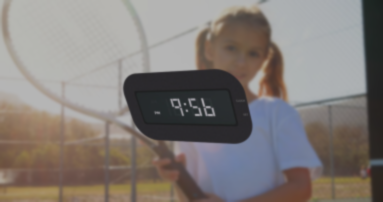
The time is 9:56
